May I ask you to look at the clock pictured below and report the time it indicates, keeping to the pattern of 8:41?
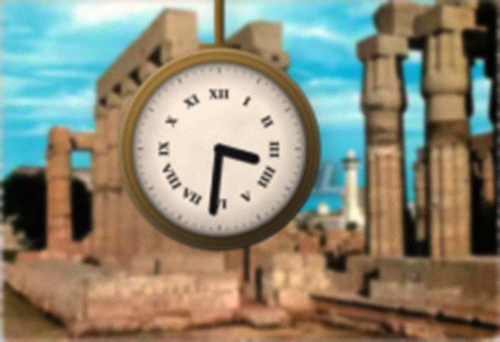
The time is 3:31
